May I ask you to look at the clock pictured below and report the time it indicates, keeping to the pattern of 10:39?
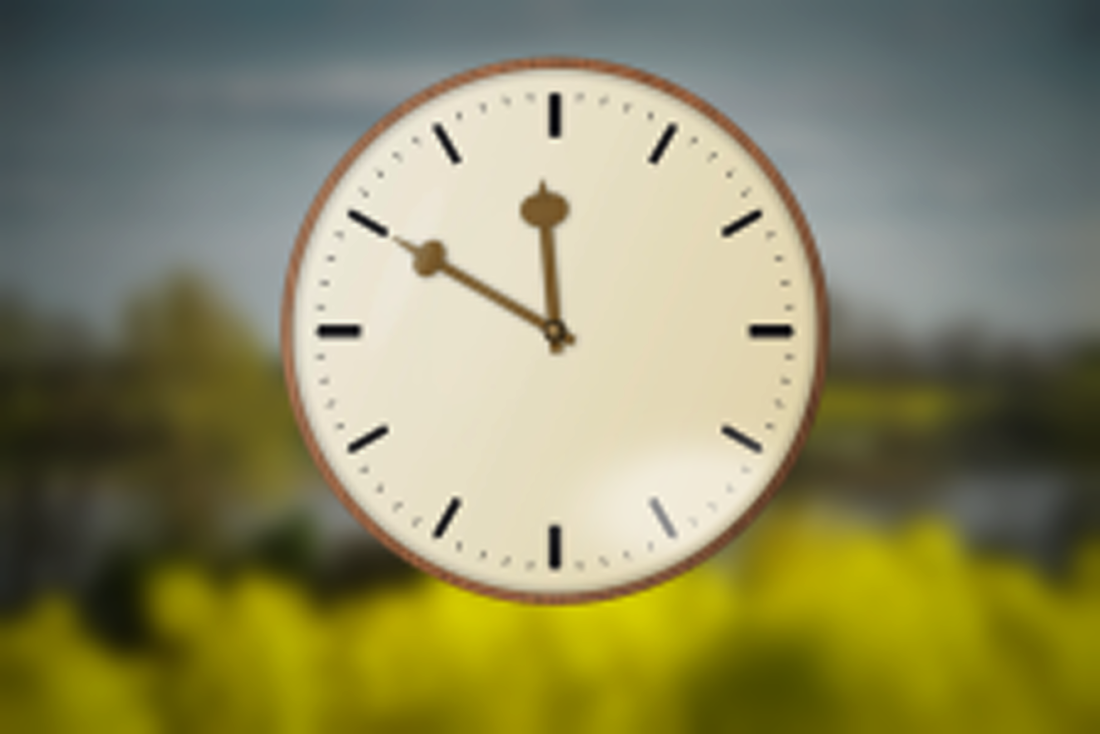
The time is 11:50
